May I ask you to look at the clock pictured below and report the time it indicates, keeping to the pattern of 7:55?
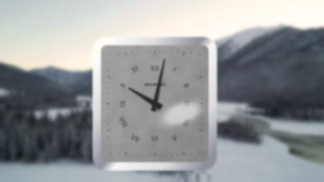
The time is 10:02
